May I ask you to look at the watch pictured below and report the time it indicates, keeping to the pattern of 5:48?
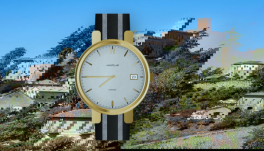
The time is 7:45
